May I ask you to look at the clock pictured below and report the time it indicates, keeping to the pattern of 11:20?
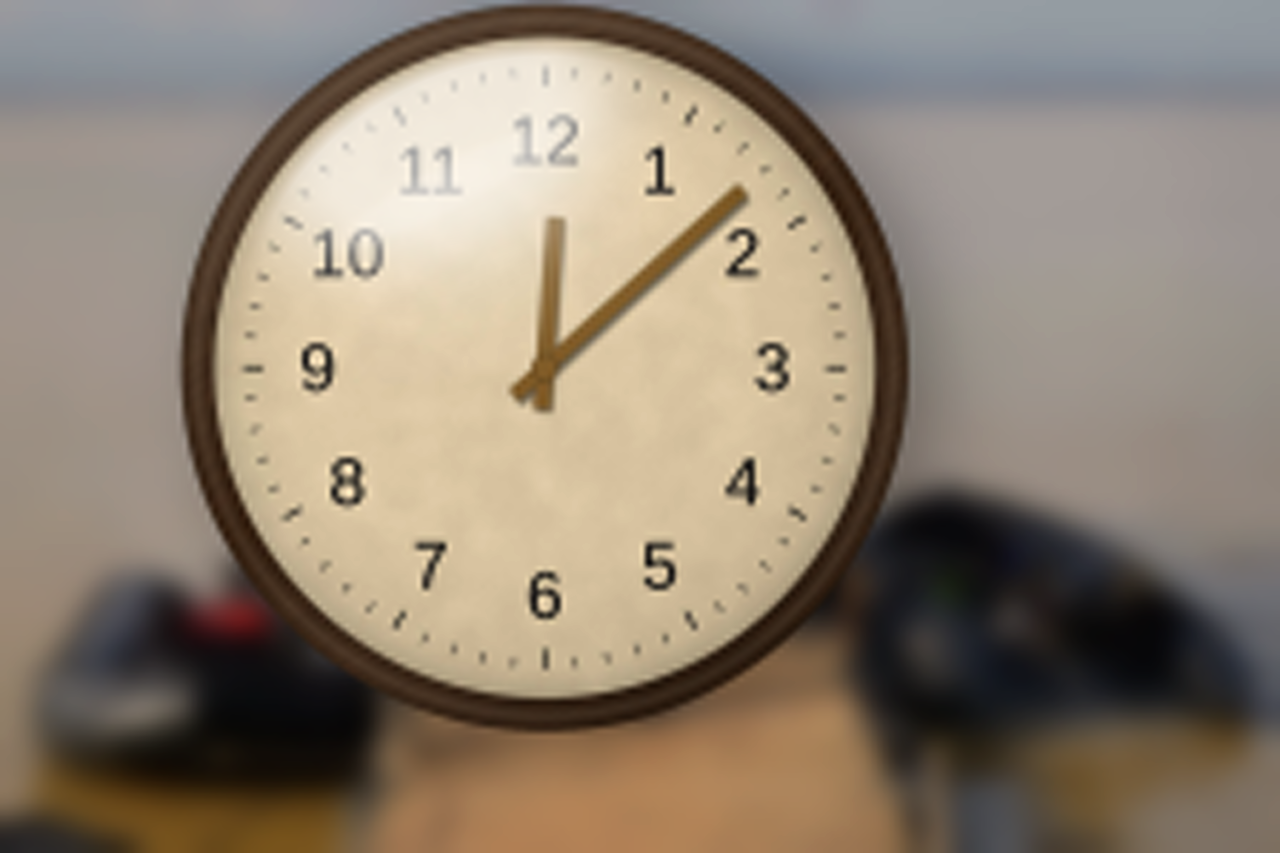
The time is 12:08
